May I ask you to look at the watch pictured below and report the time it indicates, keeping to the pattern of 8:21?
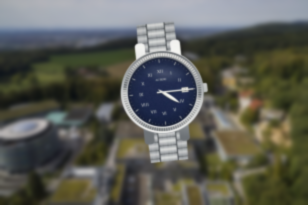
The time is 4:15
